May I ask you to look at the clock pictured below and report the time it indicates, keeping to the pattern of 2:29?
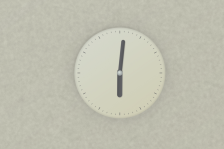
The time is 6:01
